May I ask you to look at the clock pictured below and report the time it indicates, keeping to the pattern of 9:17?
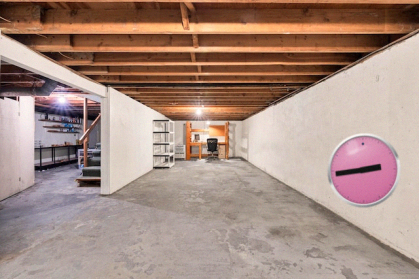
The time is 2:44
